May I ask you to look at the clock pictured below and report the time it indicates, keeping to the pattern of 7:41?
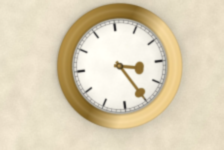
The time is 3:25
